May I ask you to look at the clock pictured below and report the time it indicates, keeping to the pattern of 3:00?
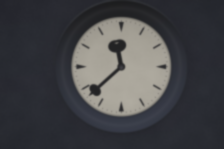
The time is 11:38
